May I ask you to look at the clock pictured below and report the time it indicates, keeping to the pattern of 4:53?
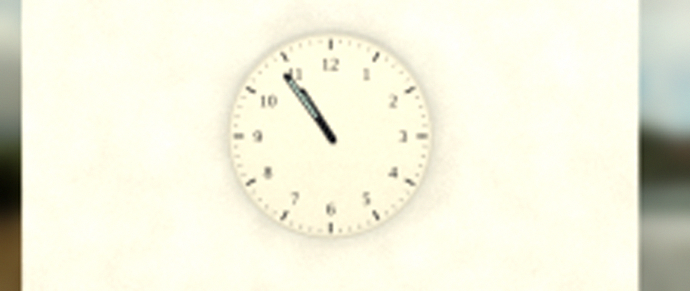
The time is 10:54
